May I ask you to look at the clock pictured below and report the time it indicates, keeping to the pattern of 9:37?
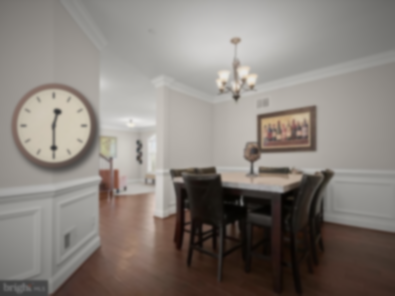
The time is 12:30
